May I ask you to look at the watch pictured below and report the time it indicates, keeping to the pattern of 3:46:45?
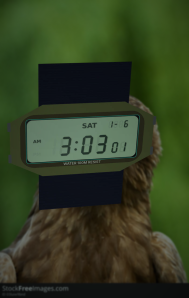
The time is 3:03:01
